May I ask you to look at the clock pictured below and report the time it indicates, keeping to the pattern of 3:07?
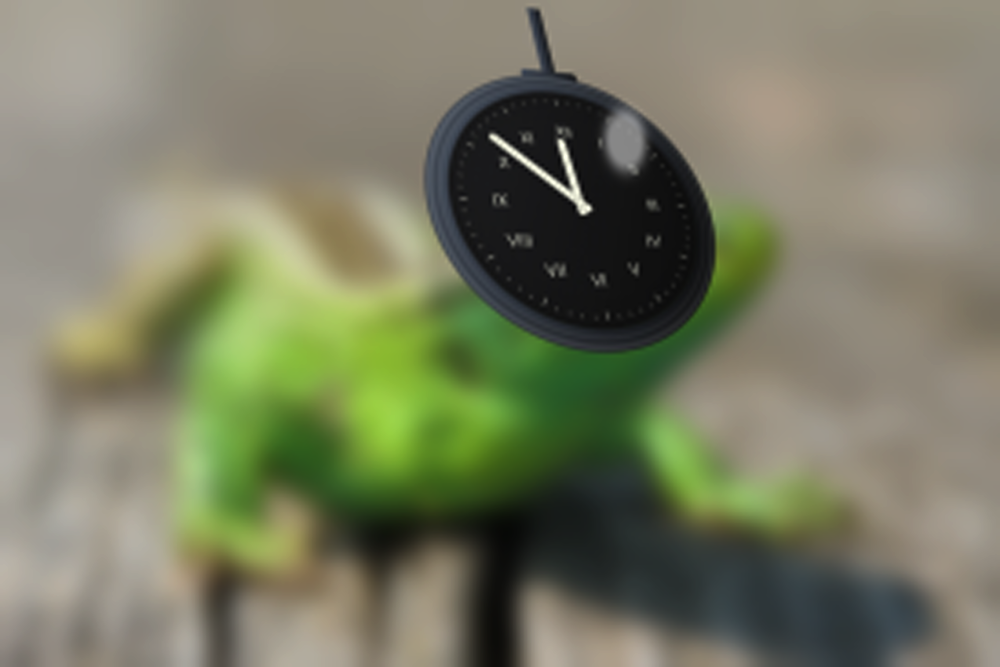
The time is 11:52
